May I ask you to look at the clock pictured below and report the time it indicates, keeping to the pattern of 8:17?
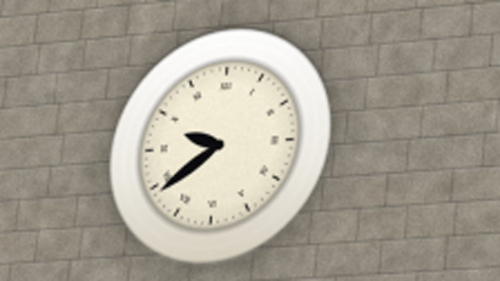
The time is 9:39
